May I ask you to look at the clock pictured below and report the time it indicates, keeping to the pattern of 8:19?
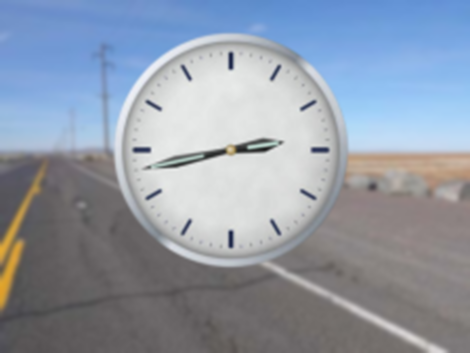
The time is 2:43
